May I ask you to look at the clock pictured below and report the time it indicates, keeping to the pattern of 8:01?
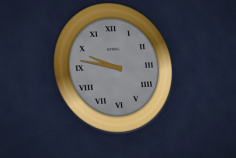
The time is 9:47
